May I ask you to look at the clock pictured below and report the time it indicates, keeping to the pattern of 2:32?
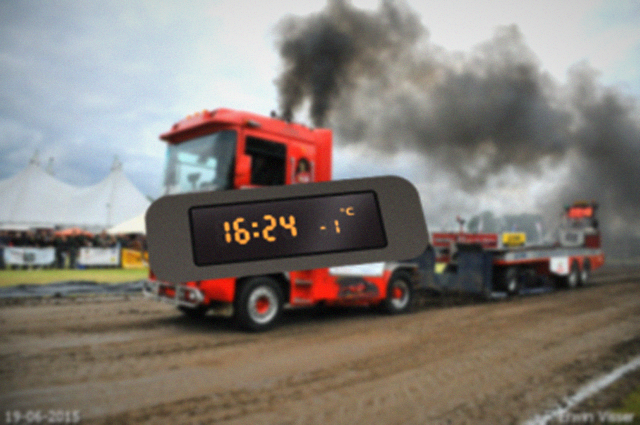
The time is 16:24
